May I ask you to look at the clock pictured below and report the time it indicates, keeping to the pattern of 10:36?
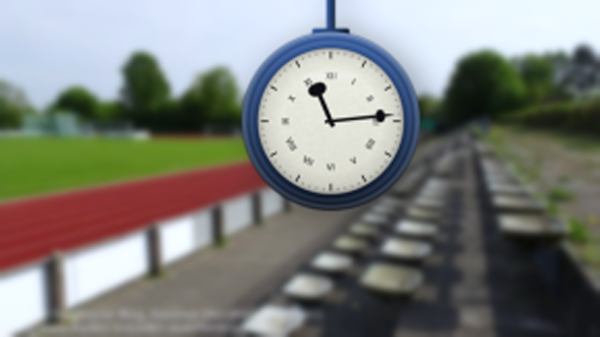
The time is 11:14
